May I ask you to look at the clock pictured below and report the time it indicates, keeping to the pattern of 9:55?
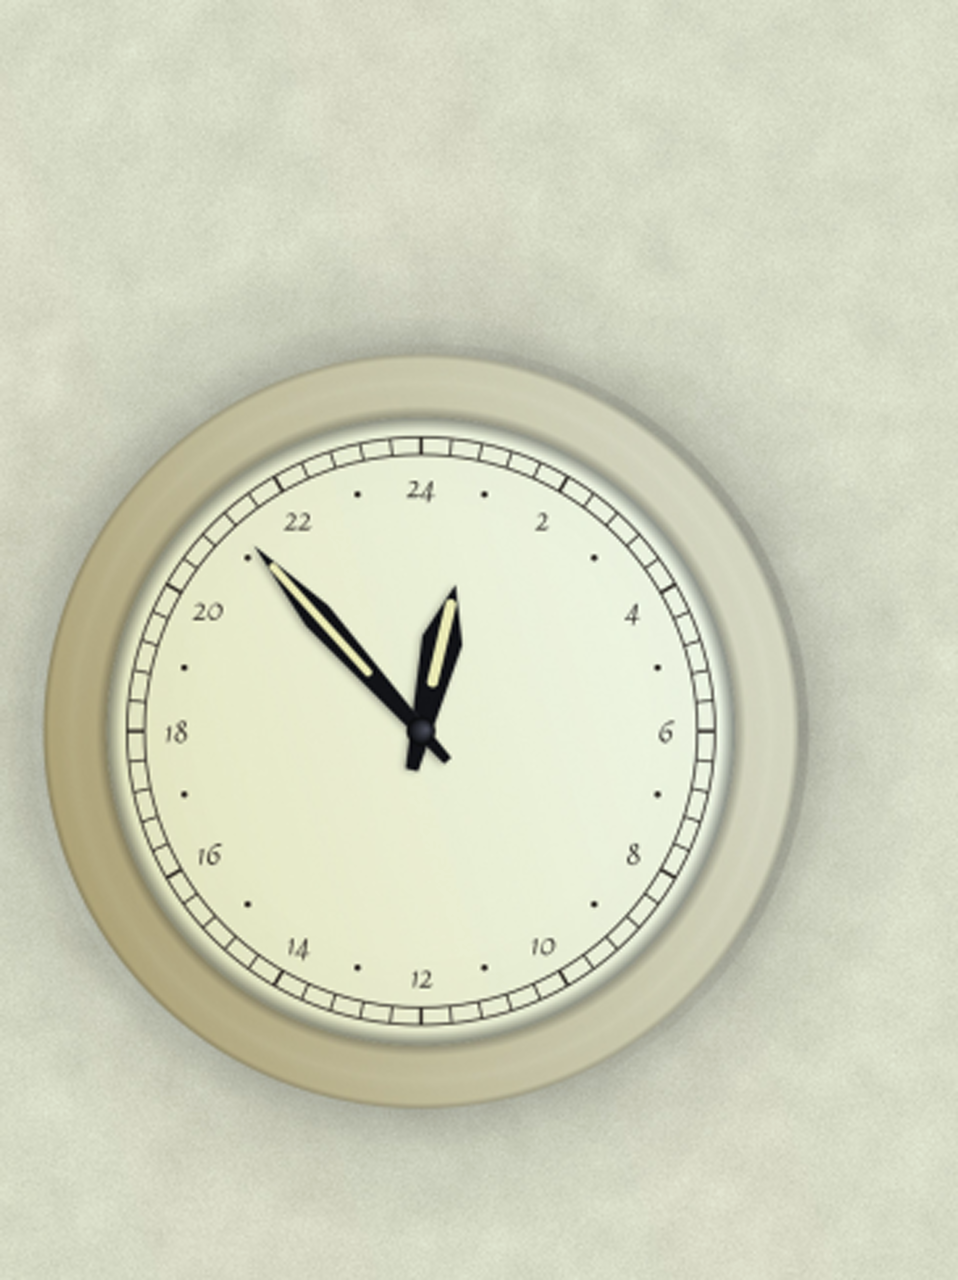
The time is 0:53
